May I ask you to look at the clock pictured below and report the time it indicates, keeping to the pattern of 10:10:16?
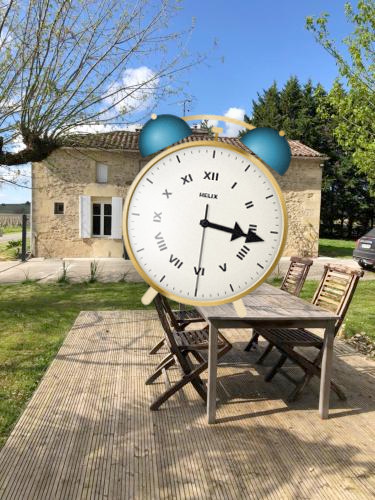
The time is 3:16:30
